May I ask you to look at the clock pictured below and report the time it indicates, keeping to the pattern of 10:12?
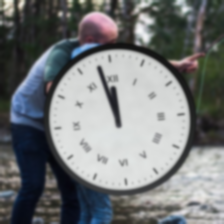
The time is 11:58
